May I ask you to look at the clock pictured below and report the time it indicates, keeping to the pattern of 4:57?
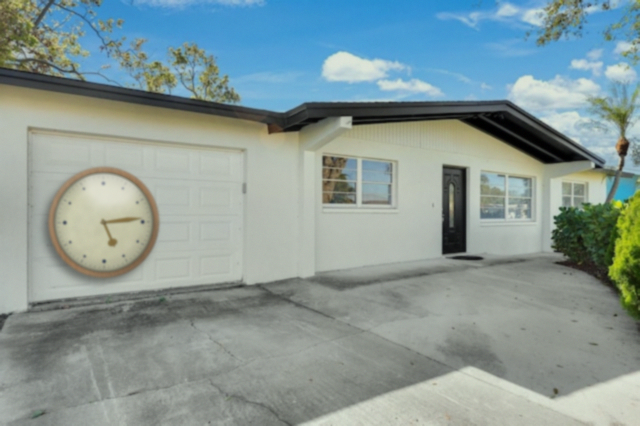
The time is 5:14
